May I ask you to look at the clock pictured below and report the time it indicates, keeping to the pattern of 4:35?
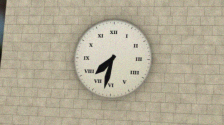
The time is 7:32
